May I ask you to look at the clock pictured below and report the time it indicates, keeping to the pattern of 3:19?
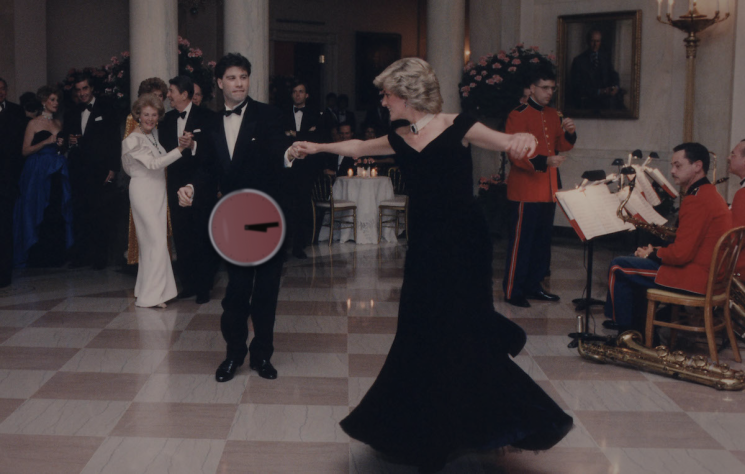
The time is 3:14
